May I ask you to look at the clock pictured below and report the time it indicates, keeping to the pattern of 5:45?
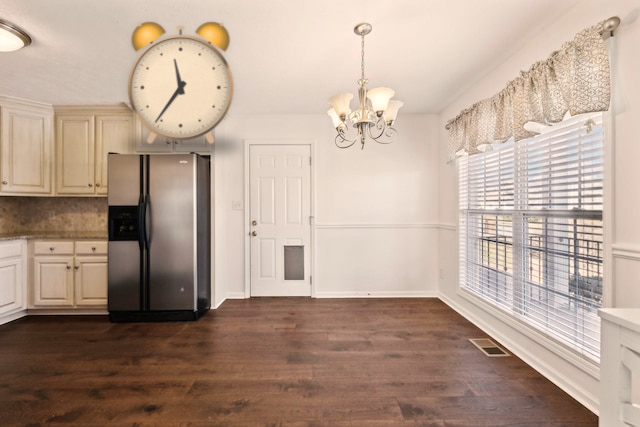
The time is 11:36
